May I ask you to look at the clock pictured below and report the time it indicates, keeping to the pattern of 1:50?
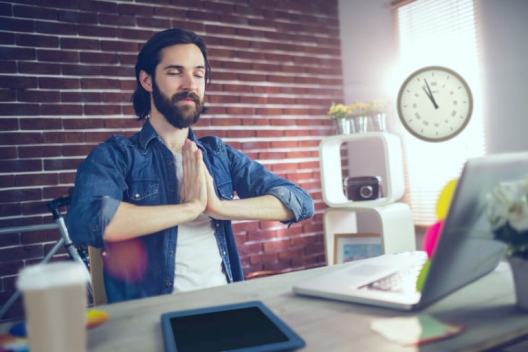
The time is 10:57
